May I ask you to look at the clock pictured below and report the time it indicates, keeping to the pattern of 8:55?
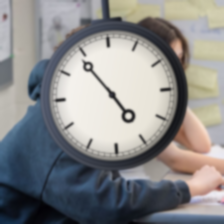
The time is 4:54
